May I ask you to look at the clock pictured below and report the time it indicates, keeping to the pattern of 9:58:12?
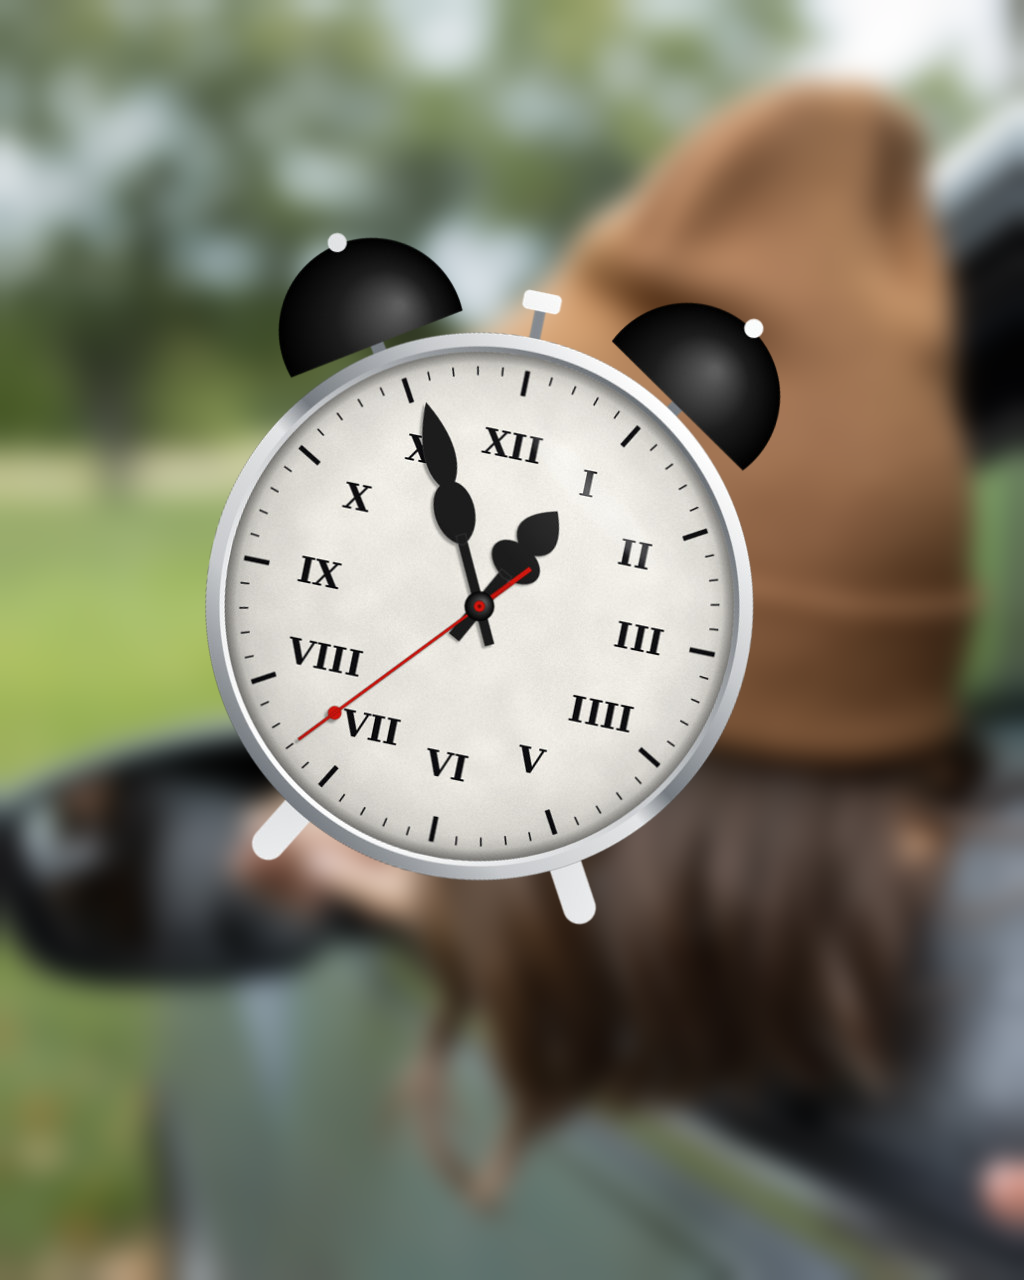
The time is 12:55:37
